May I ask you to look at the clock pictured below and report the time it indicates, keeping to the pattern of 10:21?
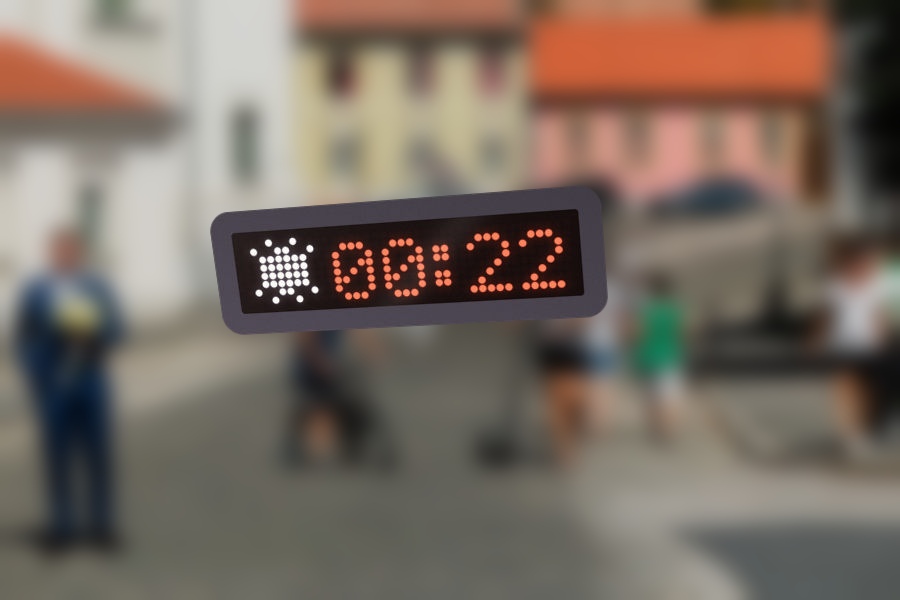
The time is 0:22
